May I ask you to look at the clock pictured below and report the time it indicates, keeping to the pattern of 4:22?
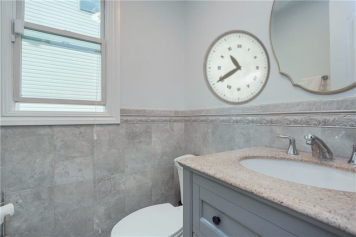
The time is 10:40
